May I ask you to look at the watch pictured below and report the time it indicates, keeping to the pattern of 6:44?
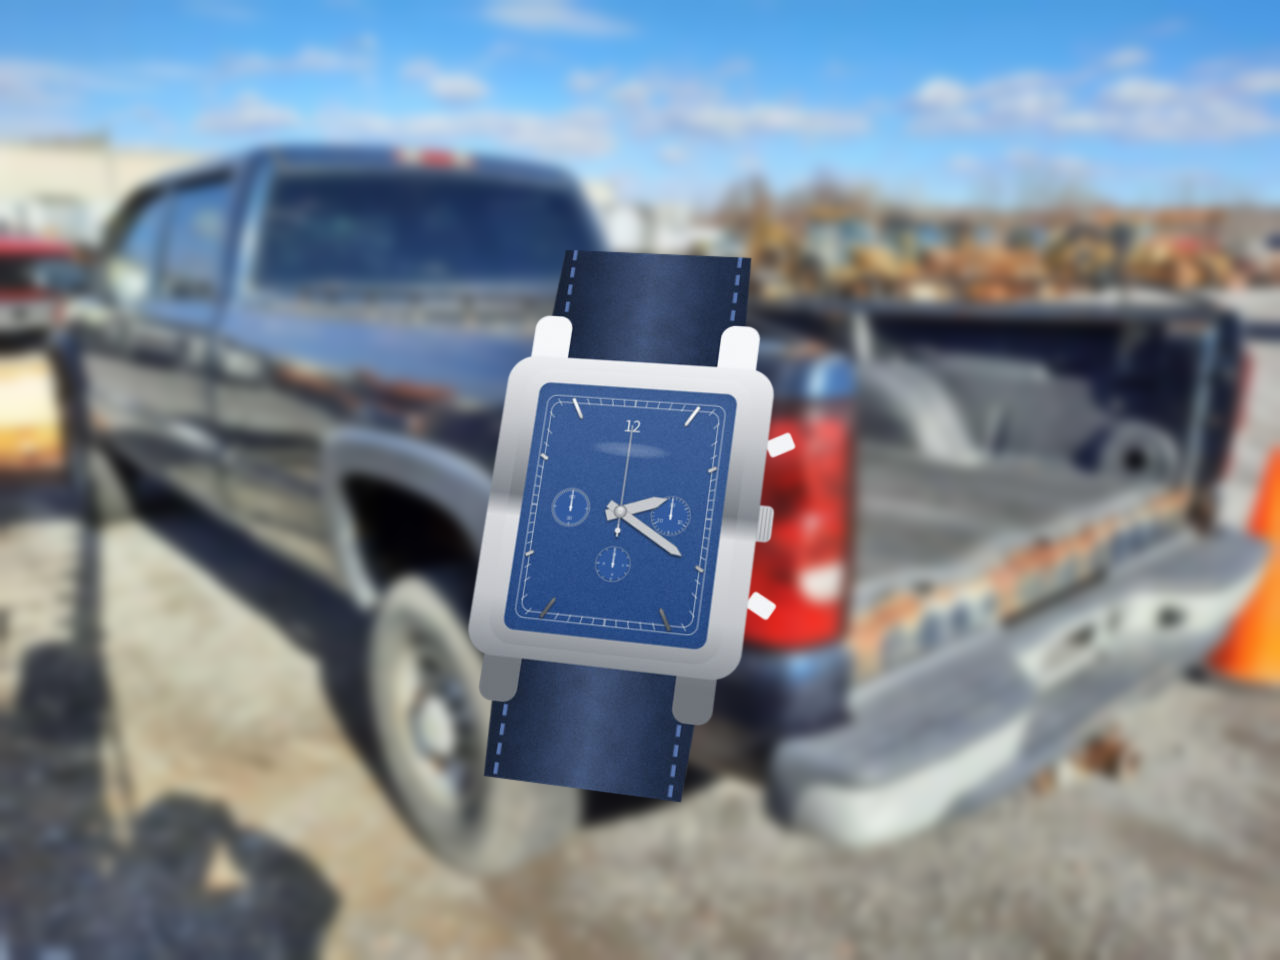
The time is 2:20
